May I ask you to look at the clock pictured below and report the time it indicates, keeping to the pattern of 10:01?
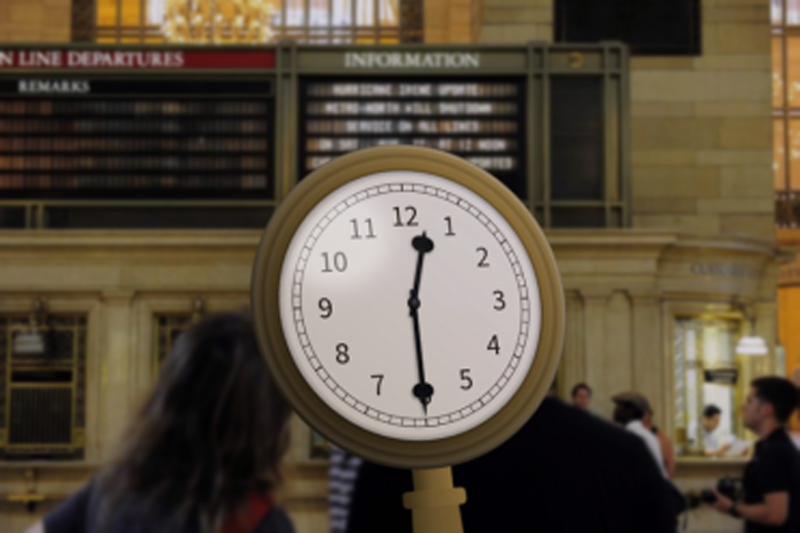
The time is 12:30
